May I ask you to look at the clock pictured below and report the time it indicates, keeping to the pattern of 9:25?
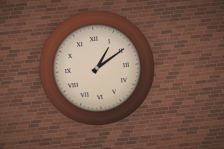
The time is 1:10
